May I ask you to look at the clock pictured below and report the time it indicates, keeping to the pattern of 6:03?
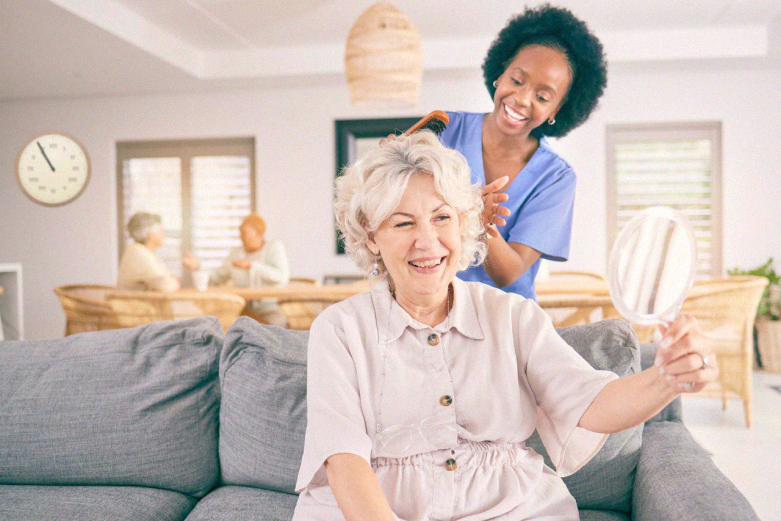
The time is 10:55
